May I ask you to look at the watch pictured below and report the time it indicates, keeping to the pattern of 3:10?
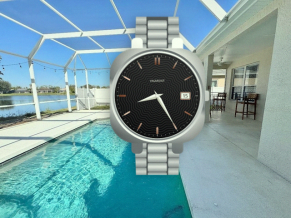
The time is 8:25
